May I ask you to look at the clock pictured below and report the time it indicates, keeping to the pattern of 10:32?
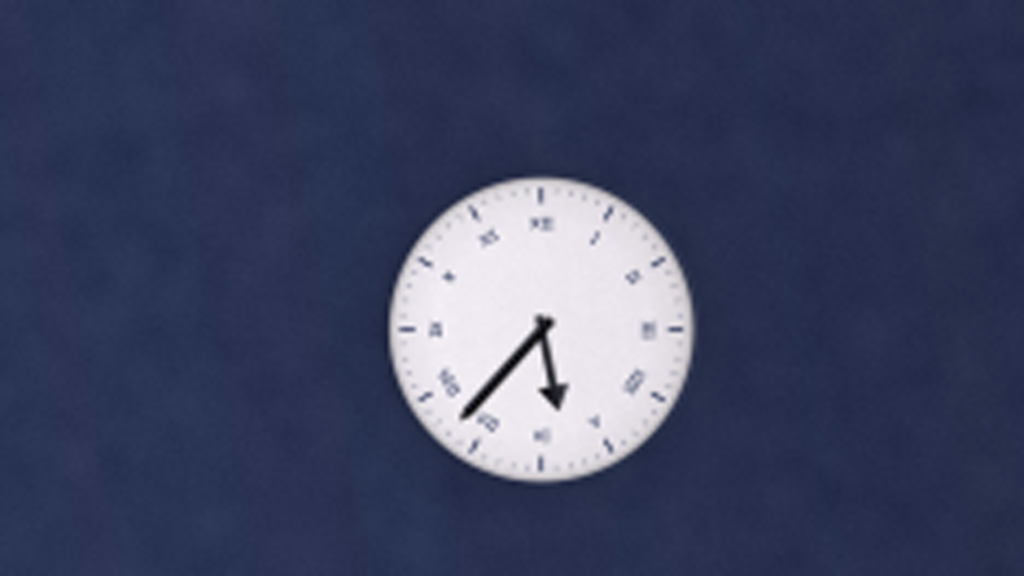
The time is 5:37
